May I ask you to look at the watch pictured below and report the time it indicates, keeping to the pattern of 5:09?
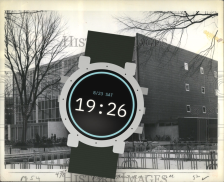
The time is 19:26
